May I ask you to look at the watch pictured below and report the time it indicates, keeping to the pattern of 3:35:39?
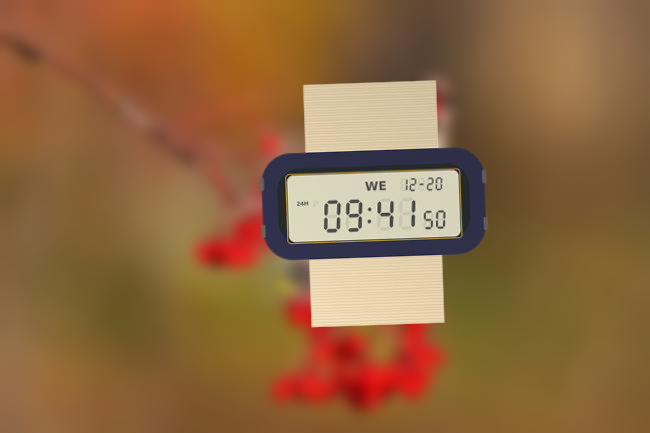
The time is 9:41:50
